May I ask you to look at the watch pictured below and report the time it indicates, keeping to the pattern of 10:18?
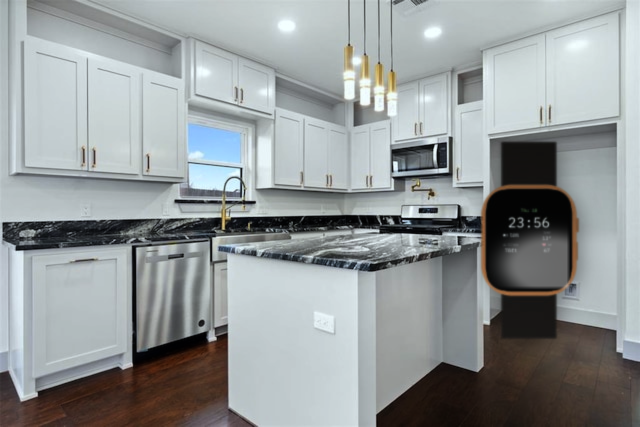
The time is 23:56
